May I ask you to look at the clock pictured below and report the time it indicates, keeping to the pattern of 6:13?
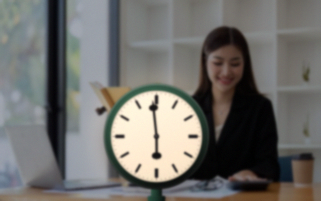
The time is 5:59
